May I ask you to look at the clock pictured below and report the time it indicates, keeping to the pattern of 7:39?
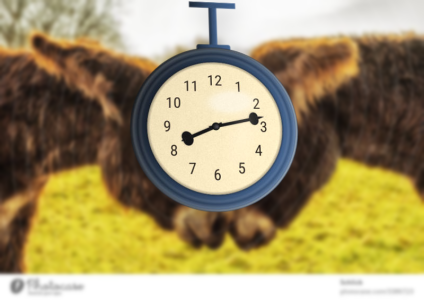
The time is 8:13
